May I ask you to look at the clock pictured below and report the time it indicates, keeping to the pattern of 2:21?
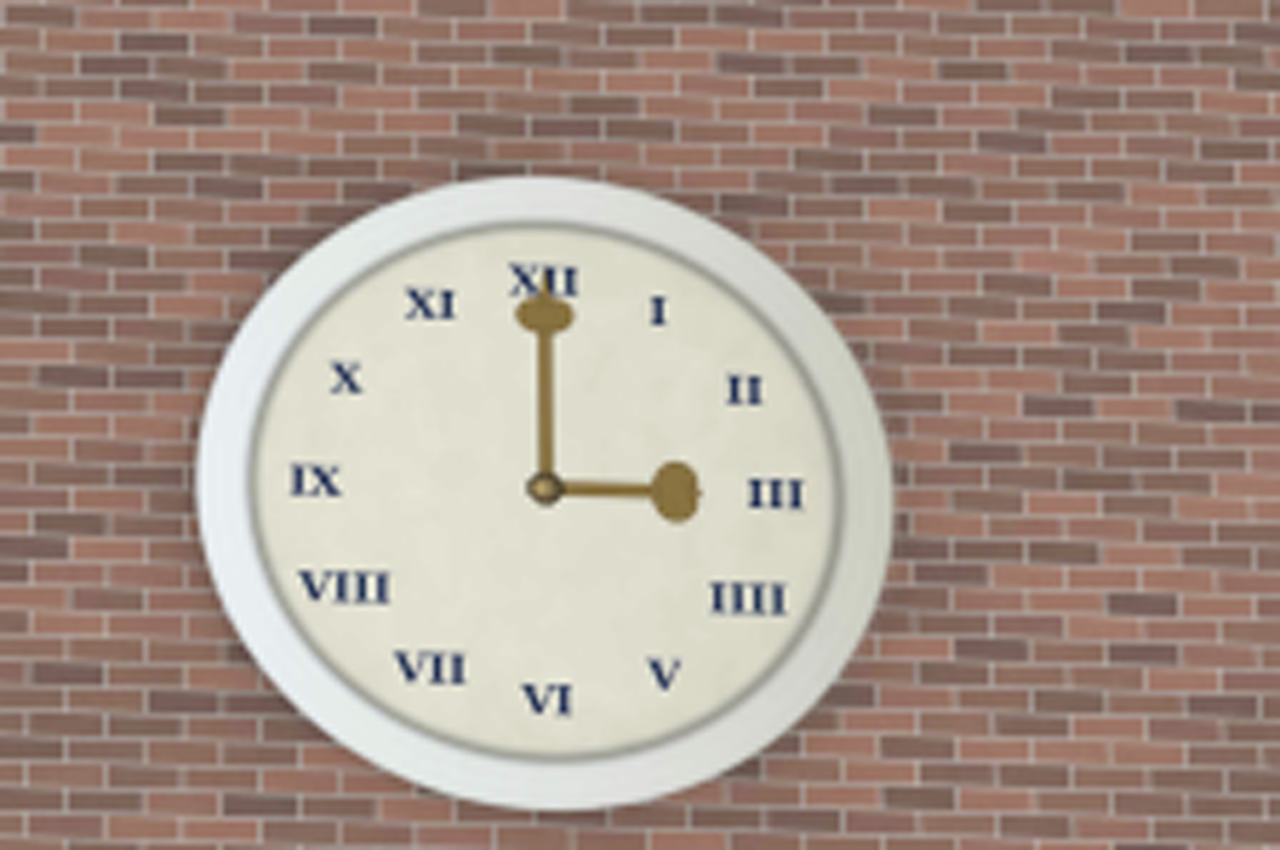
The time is 3:00
